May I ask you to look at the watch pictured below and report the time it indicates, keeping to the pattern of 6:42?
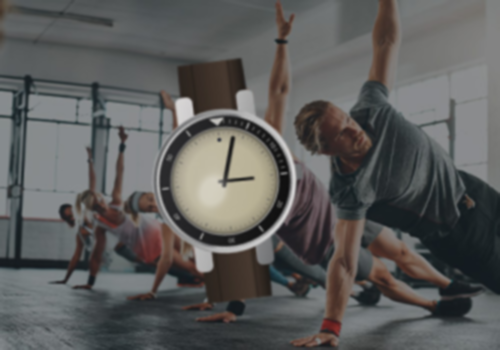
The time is 3:03
